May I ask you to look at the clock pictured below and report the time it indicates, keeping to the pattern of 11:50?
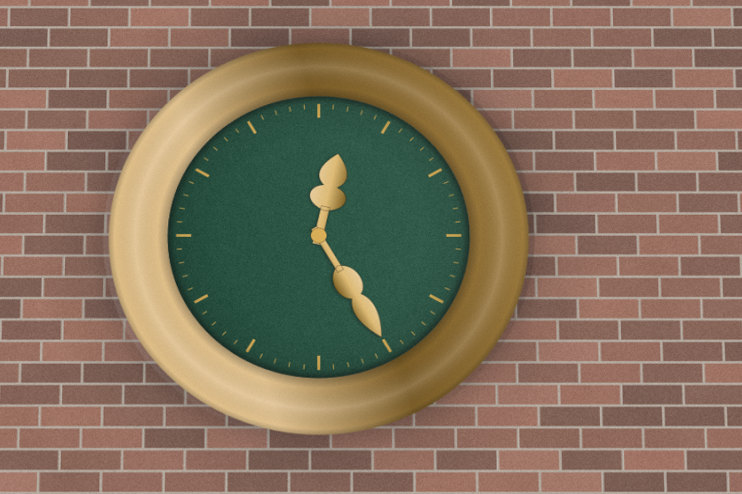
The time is 12:25
